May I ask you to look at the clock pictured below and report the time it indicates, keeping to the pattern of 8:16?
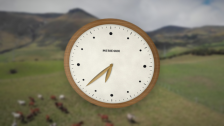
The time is 6:38
